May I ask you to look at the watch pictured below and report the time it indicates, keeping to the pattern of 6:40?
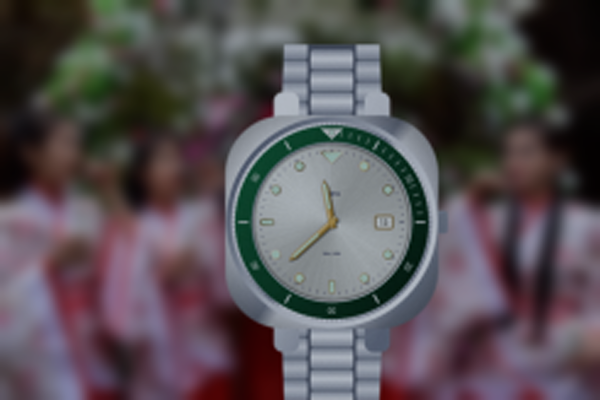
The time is 11:38
